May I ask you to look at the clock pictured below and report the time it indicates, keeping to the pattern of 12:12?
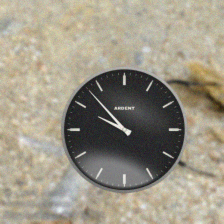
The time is 9:53
